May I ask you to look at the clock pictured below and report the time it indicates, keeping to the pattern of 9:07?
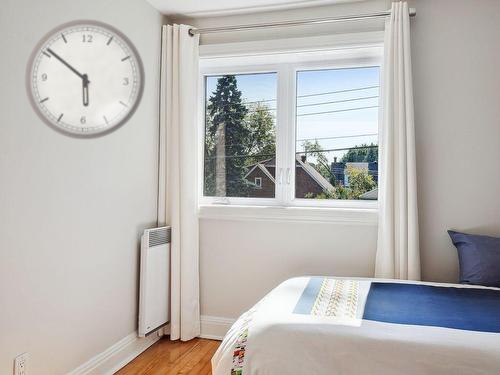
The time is 5:51
